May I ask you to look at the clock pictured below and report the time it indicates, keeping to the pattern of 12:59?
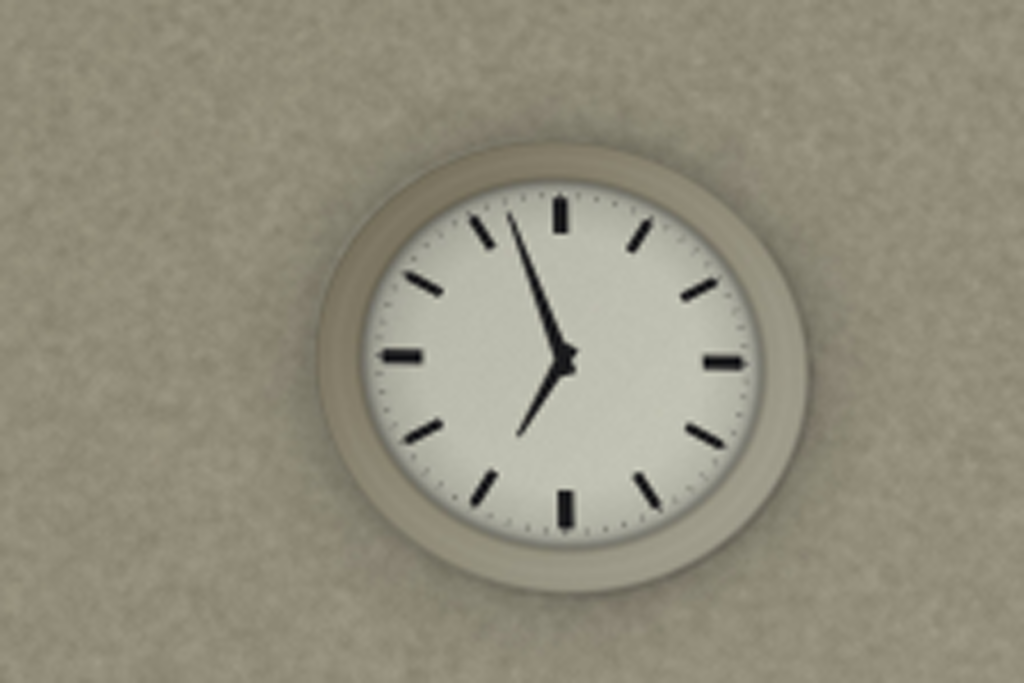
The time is 6:57
